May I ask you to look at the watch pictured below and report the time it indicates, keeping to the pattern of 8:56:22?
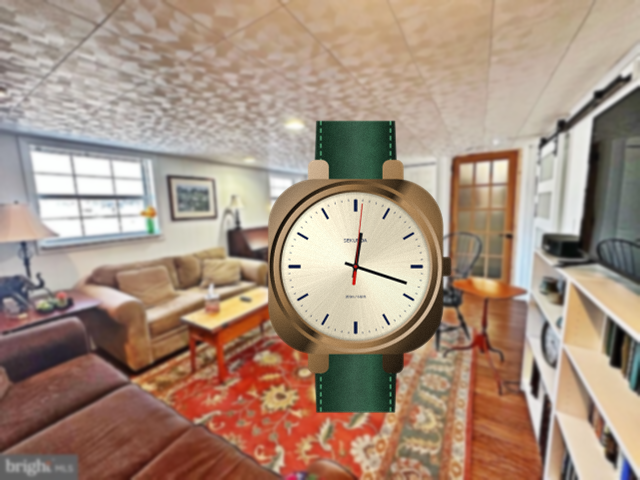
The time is 12:18:01
